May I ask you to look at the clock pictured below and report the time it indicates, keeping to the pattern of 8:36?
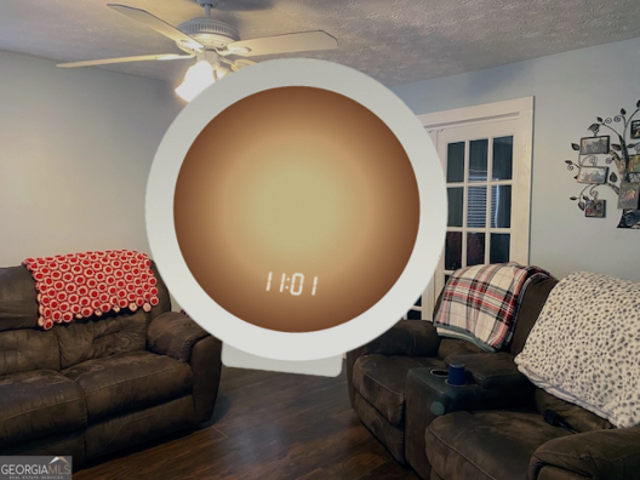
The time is 11:01
